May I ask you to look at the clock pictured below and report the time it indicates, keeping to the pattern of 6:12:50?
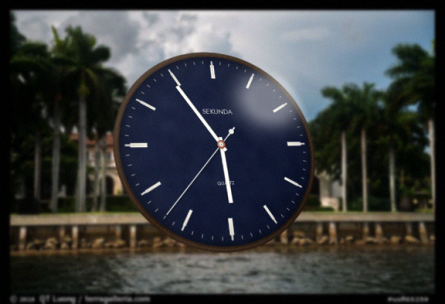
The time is 5:54:37
